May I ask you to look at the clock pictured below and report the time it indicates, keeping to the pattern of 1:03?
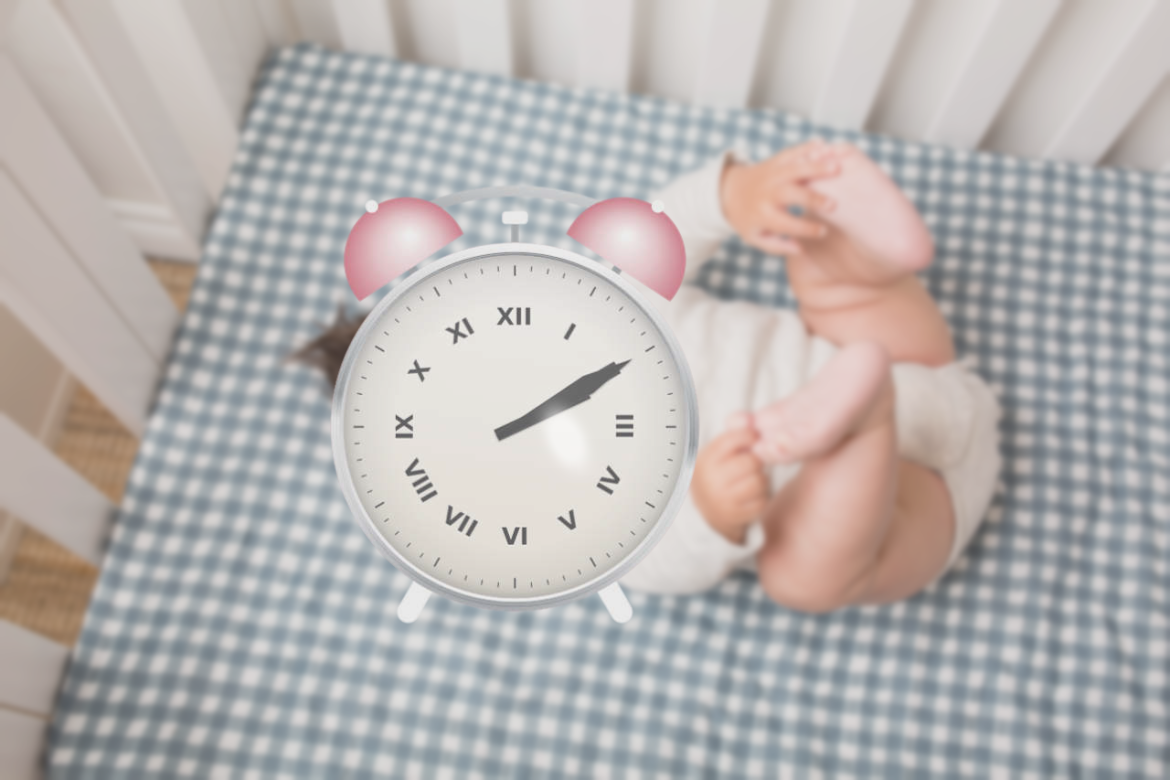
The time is 2:10
